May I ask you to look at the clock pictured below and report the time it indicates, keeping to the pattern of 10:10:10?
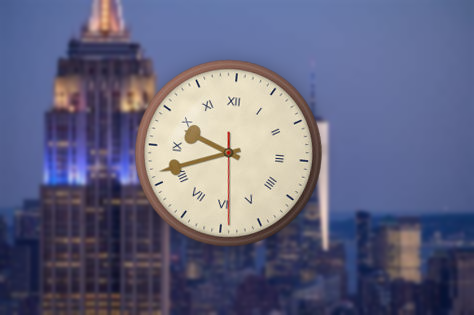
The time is 9:41:29
